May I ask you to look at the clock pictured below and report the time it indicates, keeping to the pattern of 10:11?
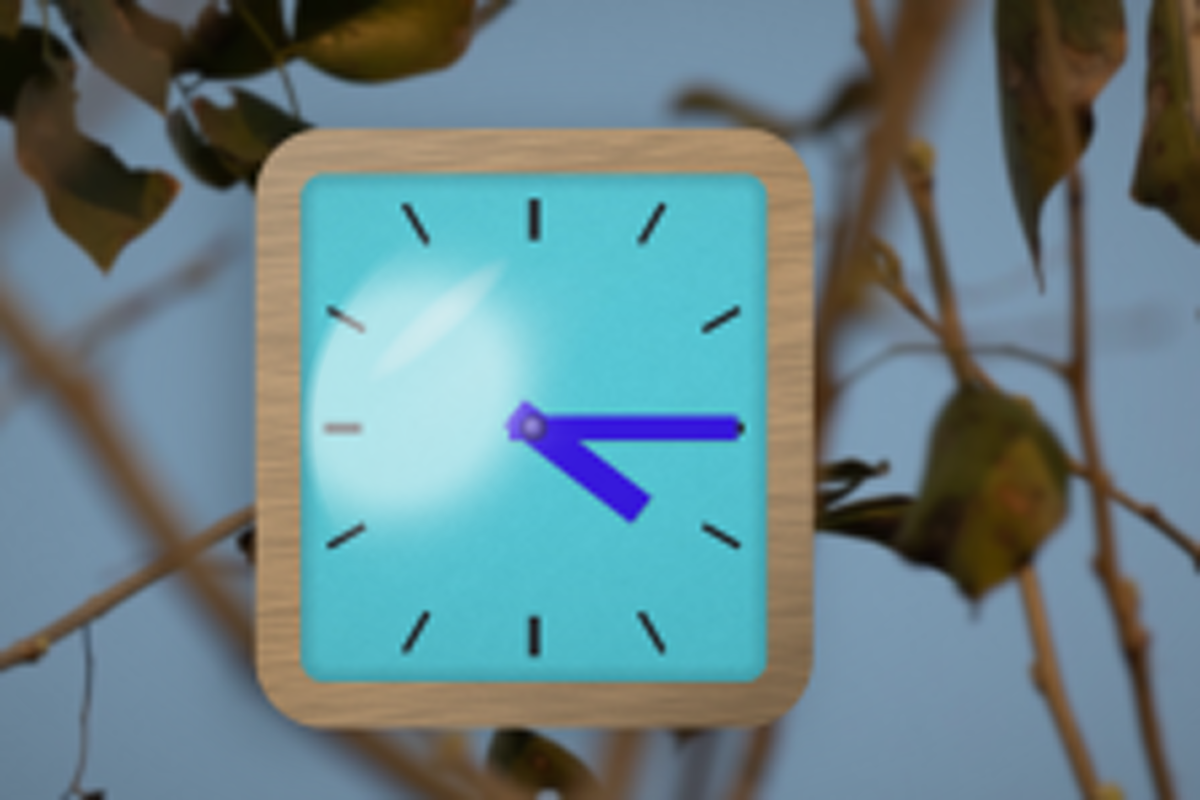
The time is 4:15
